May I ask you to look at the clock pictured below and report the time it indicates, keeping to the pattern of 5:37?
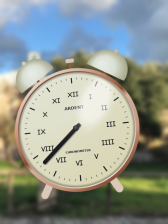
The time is 7:38
